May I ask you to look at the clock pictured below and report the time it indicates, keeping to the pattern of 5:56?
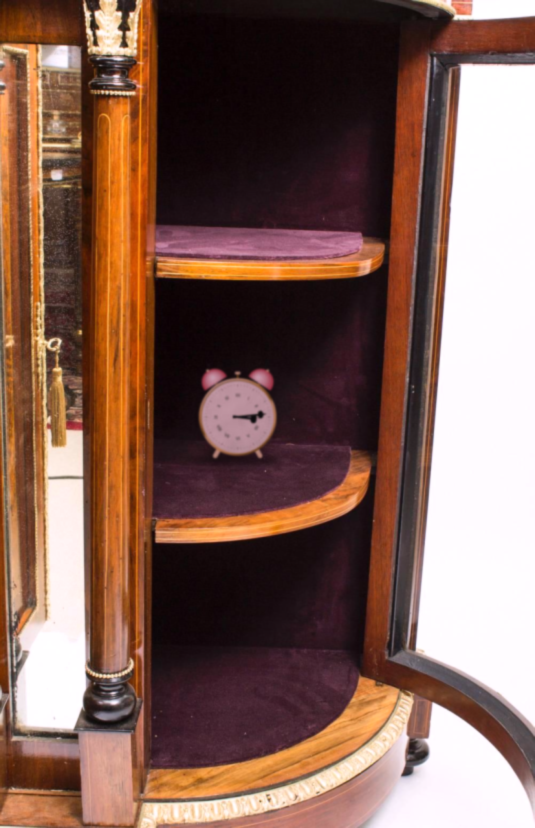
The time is 3:14
